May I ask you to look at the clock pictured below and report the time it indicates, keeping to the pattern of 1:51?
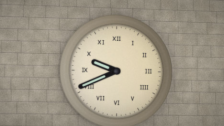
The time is 9:41
